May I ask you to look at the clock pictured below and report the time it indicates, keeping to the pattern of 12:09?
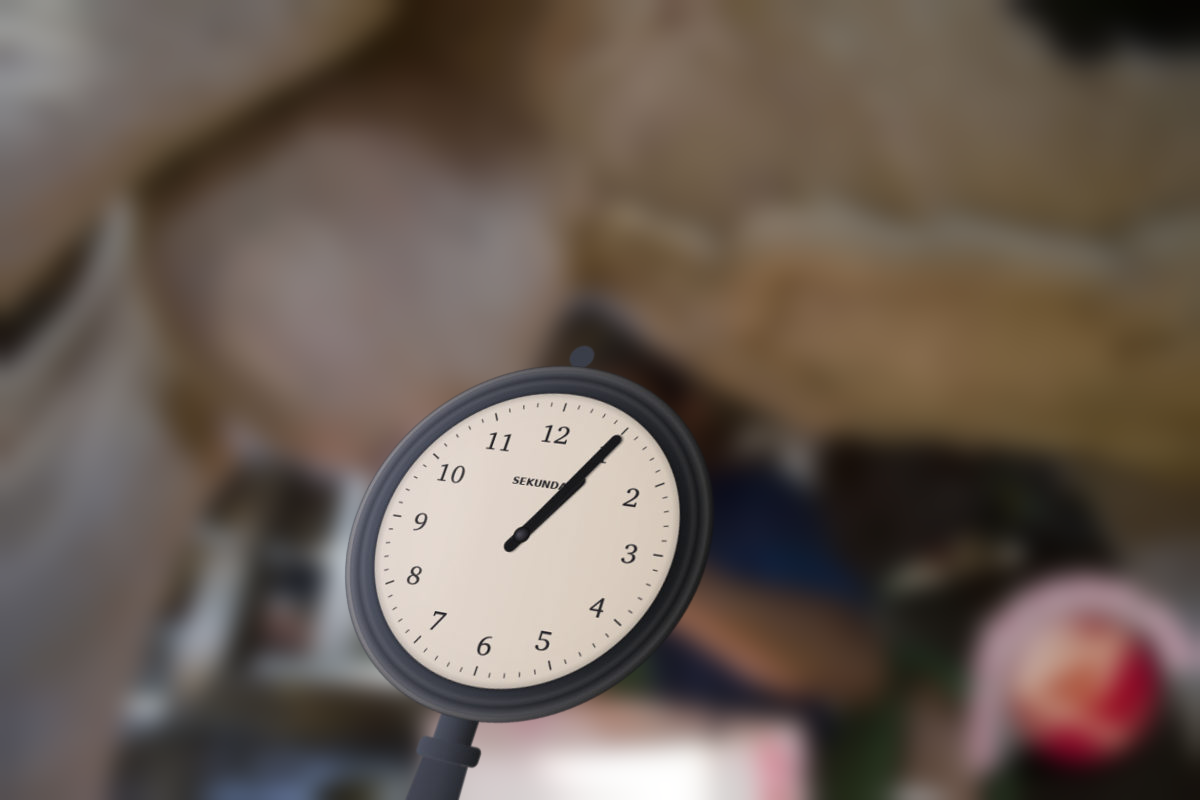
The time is 1:05
